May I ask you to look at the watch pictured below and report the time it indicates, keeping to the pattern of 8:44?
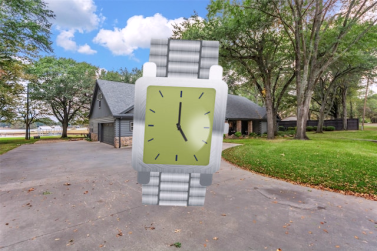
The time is 5:00
